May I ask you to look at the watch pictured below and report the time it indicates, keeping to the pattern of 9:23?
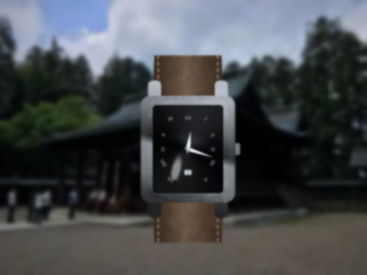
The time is 12:18
